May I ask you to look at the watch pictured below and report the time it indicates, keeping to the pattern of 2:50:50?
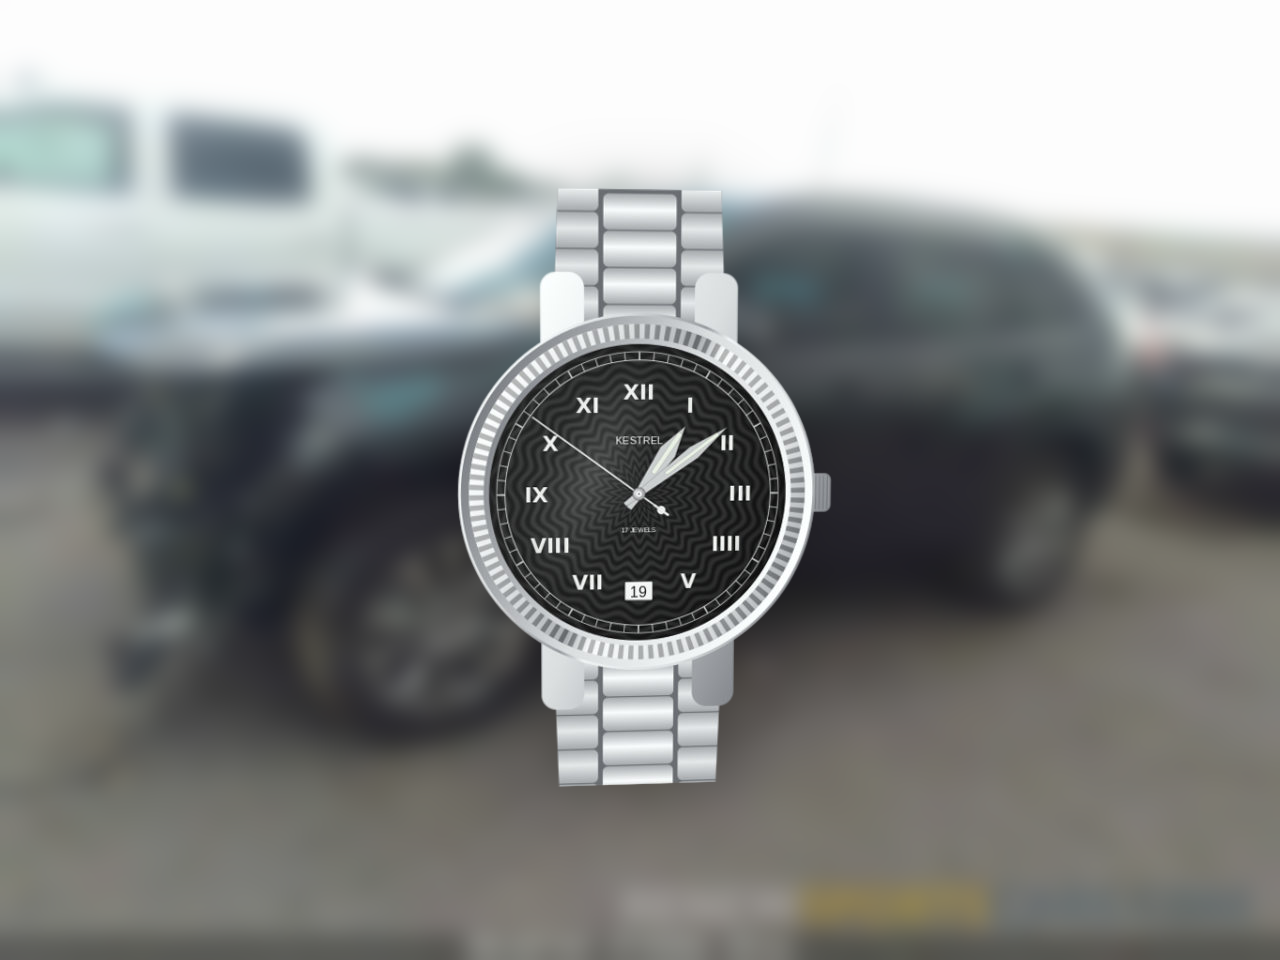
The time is 1:08:51
